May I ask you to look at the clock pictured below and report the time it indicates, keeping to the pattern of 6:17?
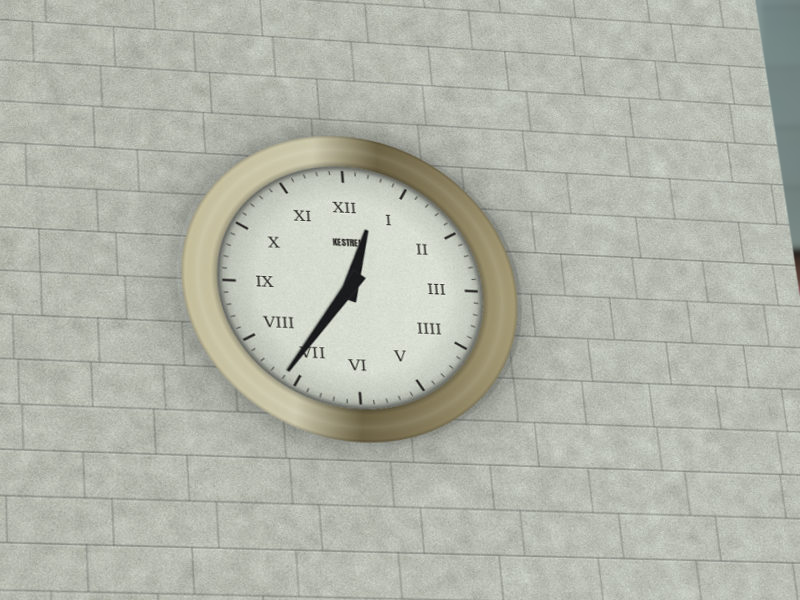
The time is 12:36
